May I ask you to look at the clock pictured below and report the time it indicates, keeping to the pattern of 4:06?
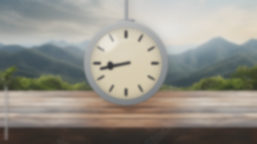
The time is 8:43
